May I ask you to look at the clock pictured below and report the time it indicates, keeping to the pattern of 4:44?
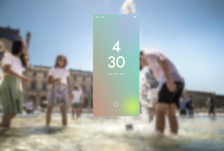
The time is 4:30
